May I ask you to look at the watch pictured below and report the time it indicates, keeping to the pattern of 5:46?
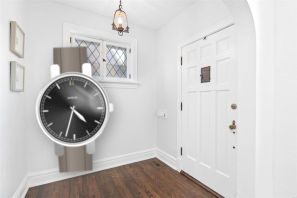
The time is 4:33
